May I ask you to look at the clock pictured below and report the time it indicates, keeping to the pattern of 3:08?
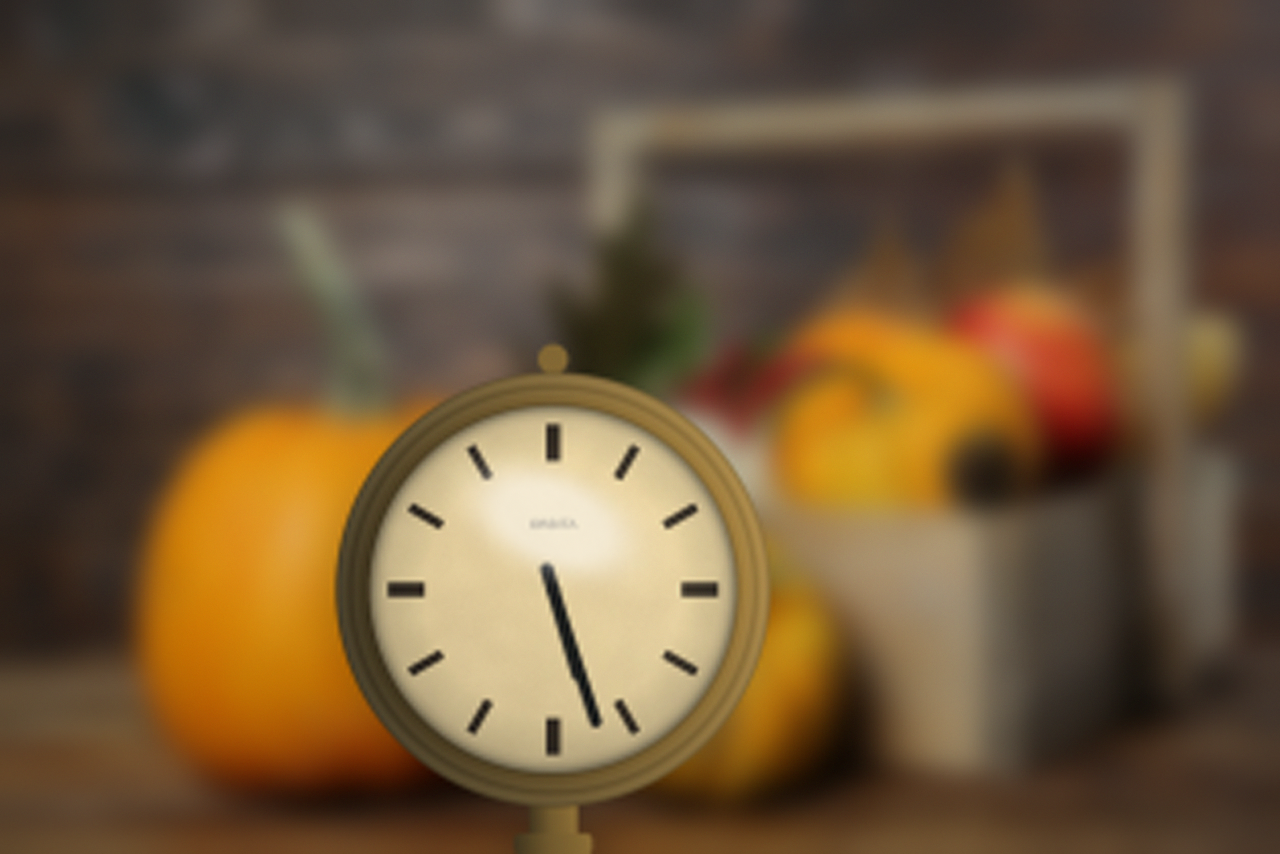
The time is 5:27
